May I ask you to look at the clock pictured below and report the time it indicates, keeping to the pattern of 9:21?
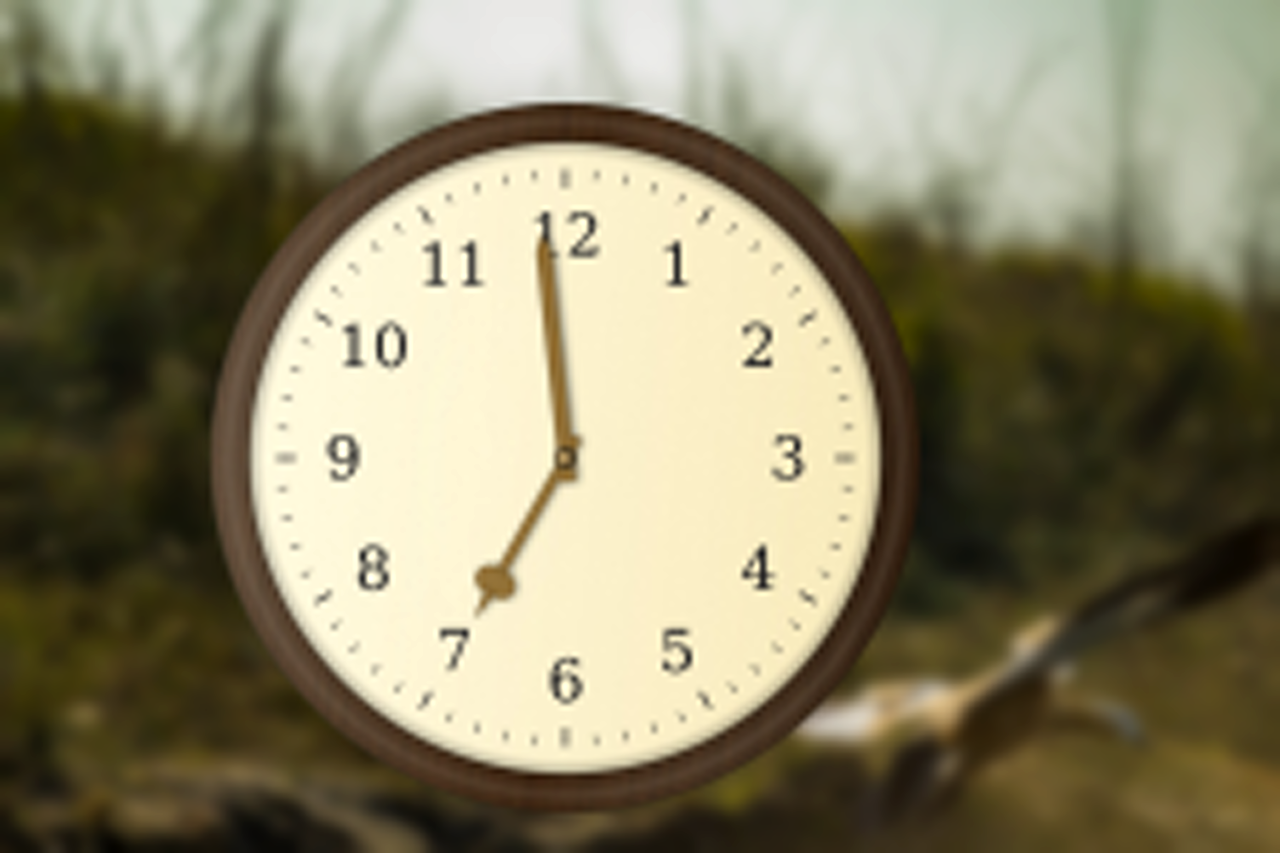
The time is 6:59
